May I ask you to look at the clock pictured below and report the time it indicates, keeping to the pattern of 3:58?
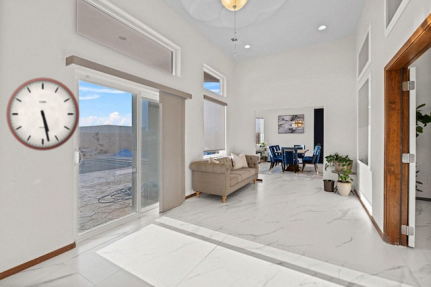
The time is 5:28
